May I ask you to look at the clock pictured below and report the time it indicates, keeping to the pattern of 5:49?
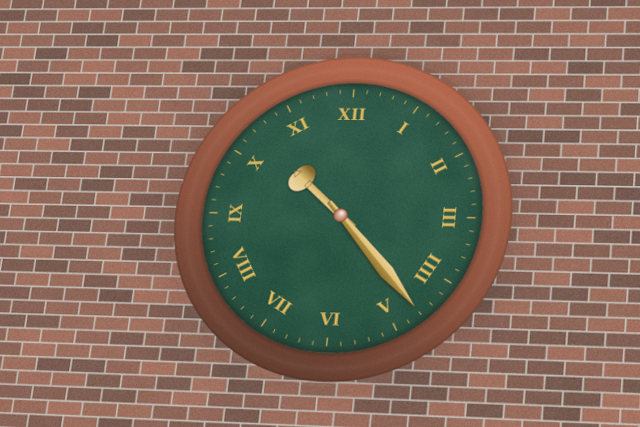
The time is 10:23
